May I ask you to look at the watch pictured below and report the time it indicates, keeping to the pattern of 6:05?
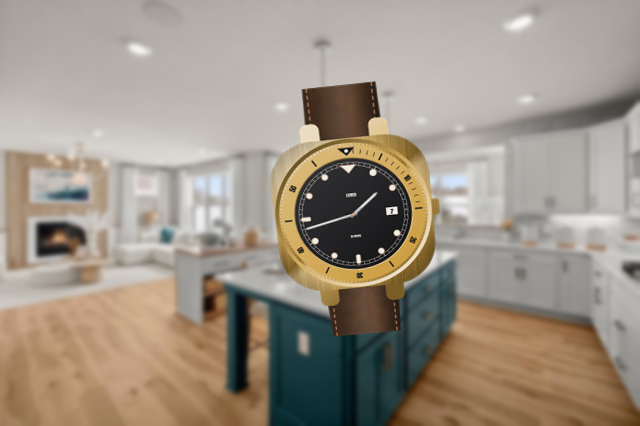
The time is 1:43
